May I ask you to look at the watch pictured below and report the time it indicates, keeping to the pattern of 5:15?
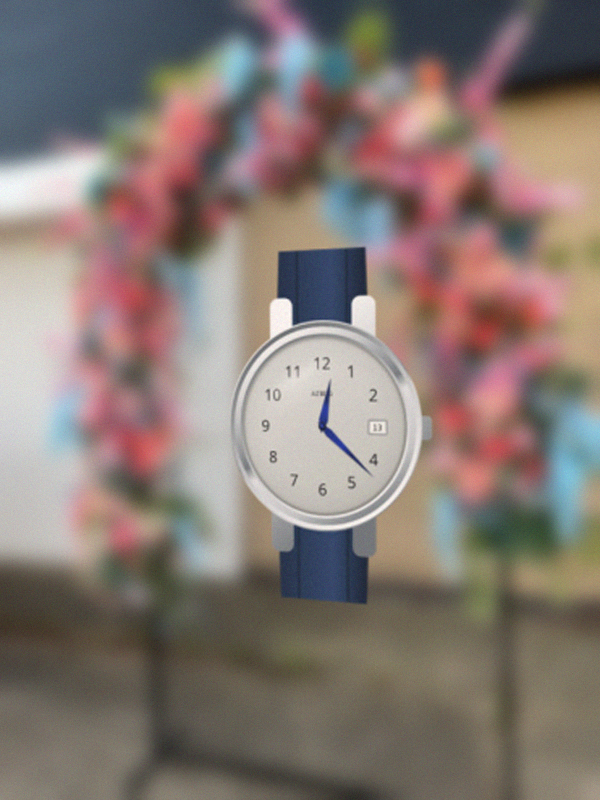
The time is 12:22
